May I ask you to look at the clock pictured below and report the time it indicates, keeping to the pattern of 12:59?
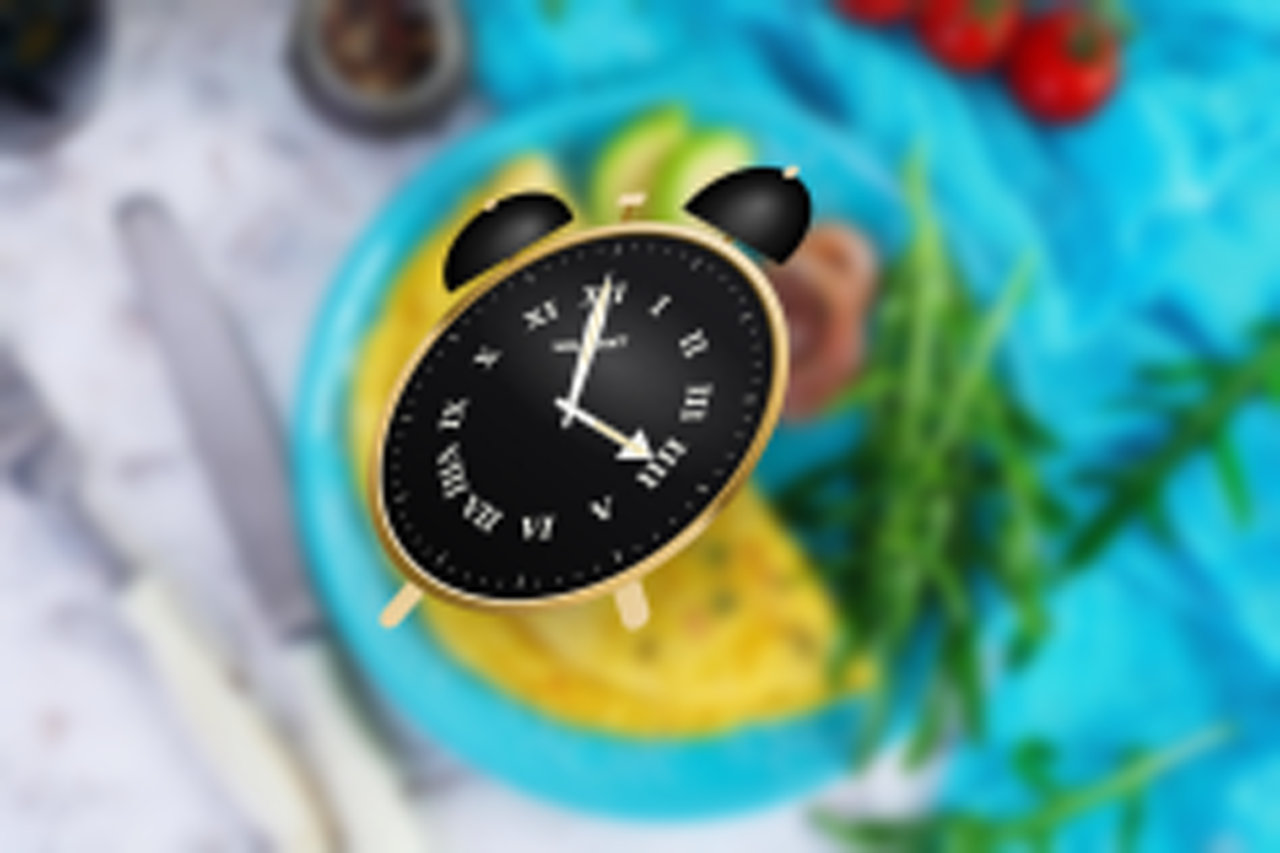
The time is 4:00
